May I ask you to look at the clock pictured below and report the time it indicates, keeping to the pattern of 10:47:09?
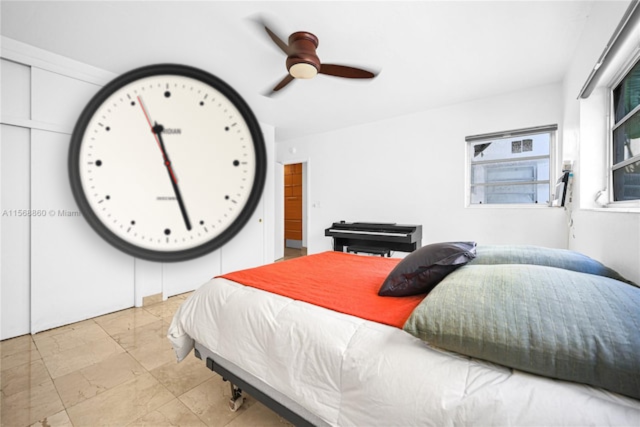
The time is 11:26:56
